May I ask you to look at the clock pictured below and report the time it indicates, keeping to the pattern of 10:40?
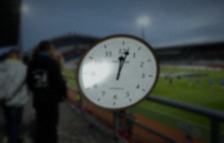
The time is 12:02
